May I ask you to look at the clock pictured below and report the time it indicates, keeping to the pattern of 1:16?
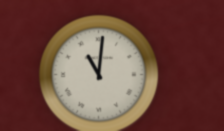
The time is 11:01
